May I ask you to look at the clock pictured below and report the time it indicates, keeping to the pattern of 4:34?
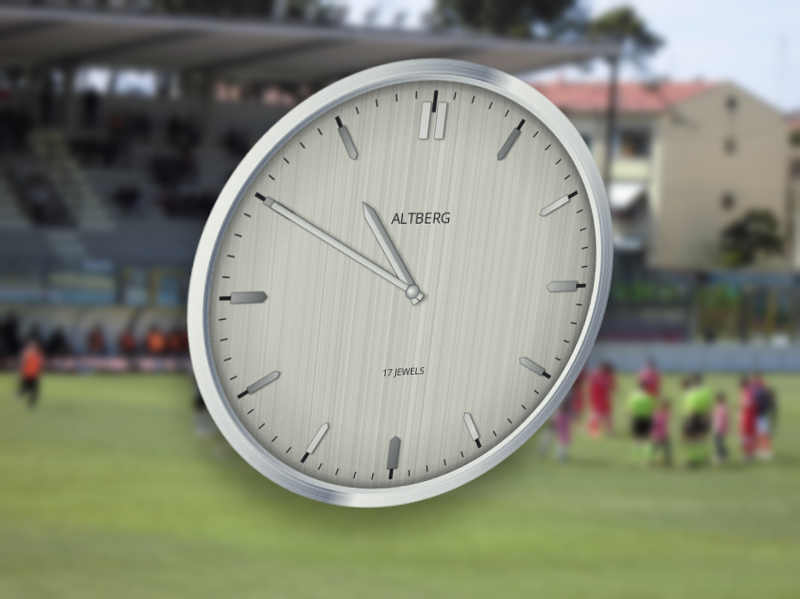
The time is 10:50
